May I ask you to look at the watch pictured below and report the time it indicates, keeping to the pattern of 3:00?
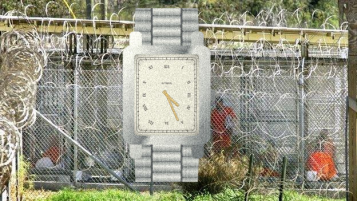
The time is 4:26
